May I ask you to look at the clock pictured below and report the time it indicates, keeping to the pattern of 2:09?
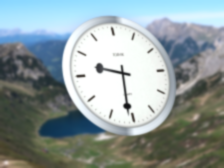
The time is 9:31
